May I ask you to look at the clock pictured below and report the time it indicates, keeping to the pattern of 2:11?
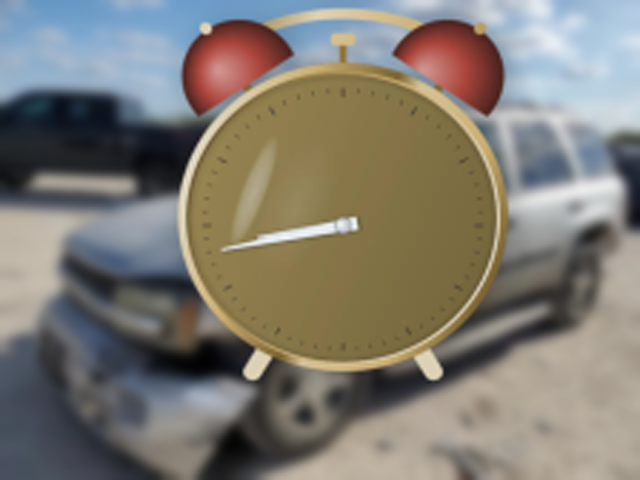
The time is 8:43
